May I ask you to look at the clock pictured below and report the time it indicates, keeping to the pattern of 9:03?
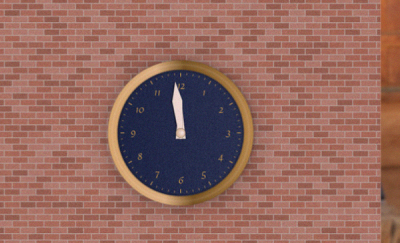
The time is 11:59
